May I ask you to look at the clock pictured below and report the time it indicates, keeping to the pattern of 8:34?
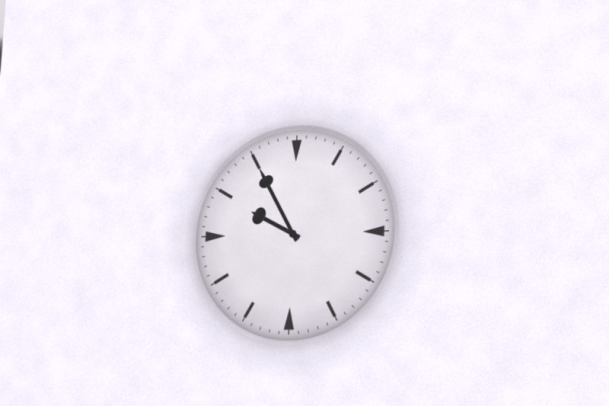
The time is 9:55
